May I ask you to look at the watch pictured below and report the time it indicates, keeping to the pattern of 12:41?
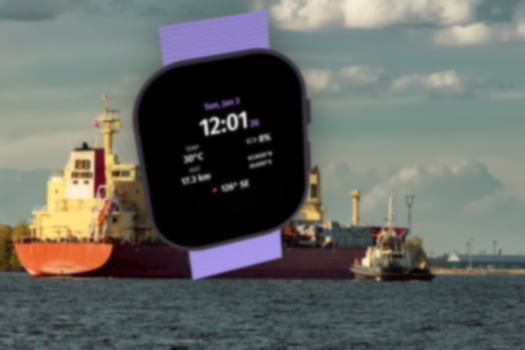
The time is 12:01
